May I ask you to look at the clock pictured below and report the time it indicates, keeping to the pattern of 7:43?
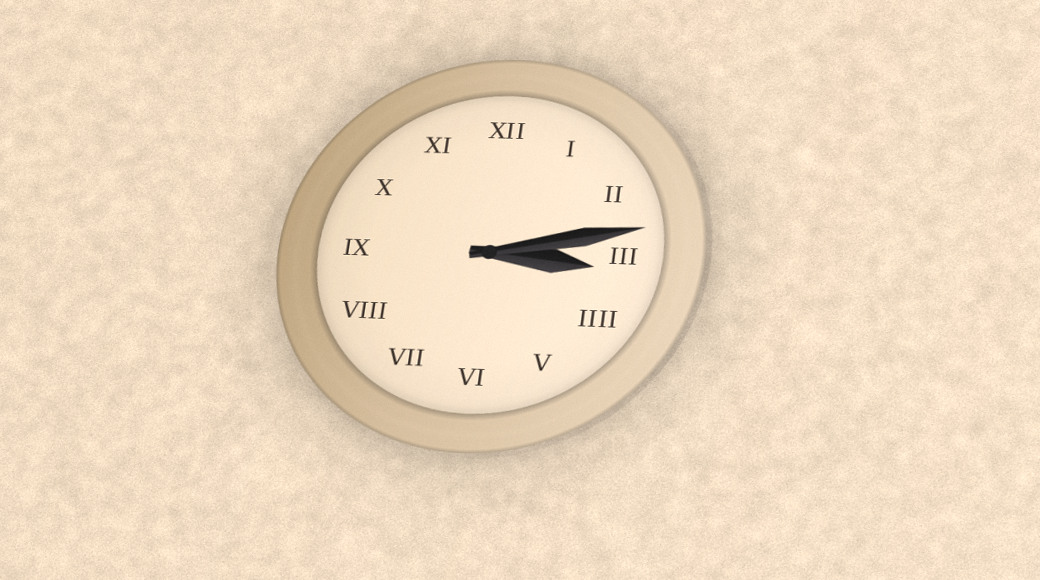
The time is 3:13
